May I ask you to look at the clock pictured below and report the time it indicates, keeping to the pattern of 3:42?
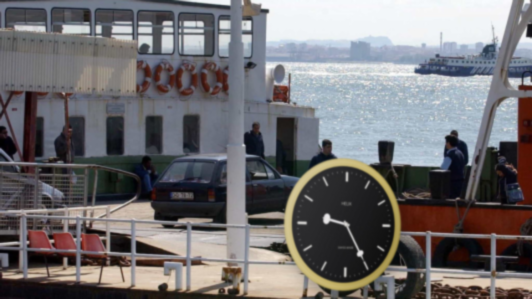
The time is 9:25
